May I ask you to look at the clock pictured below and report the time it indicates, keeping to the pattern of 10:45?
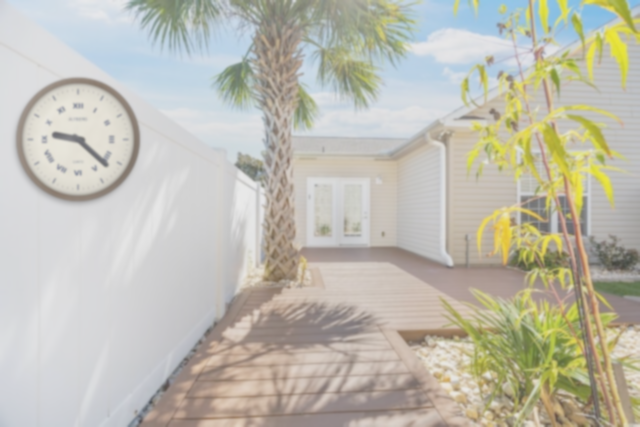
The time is 9:22
